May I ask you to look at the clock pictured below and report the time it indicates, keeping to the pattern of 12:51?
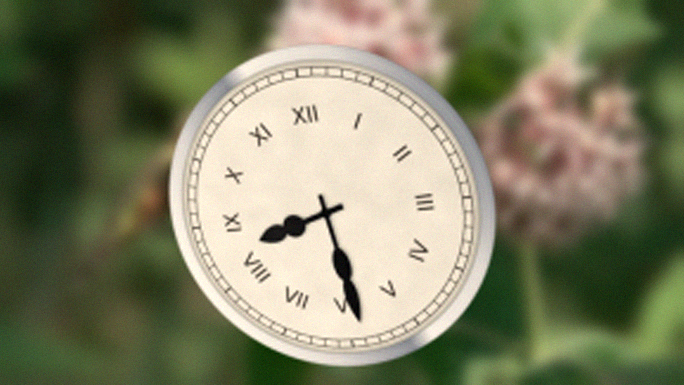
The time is 8:29
